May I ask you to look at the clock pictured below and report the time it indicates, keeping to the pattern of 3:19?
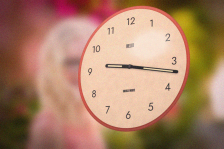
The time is 9:17
